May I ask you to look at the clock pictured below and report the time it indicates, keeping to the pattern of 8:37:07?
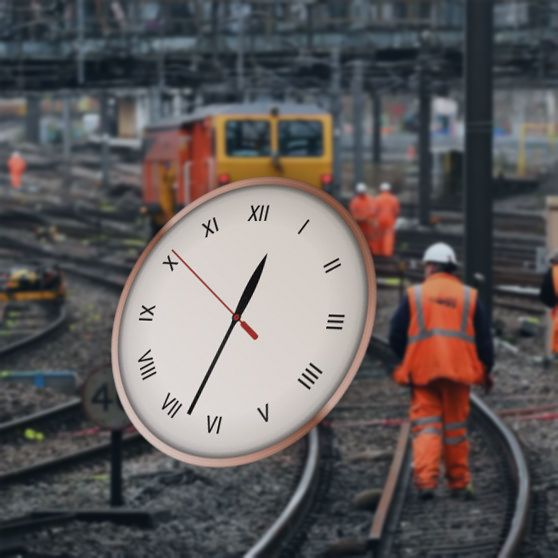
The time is 12:32:51
